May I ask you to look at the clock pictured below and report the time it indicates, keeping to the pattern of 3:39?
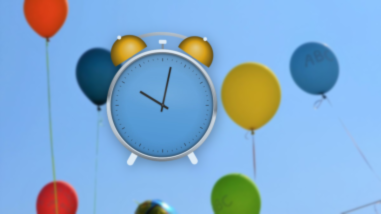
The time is 10:02
